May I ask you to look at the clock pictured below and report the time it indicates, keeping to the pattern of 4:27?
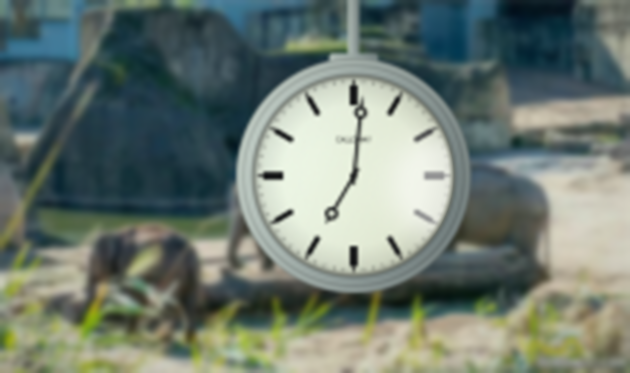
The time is 7:01
